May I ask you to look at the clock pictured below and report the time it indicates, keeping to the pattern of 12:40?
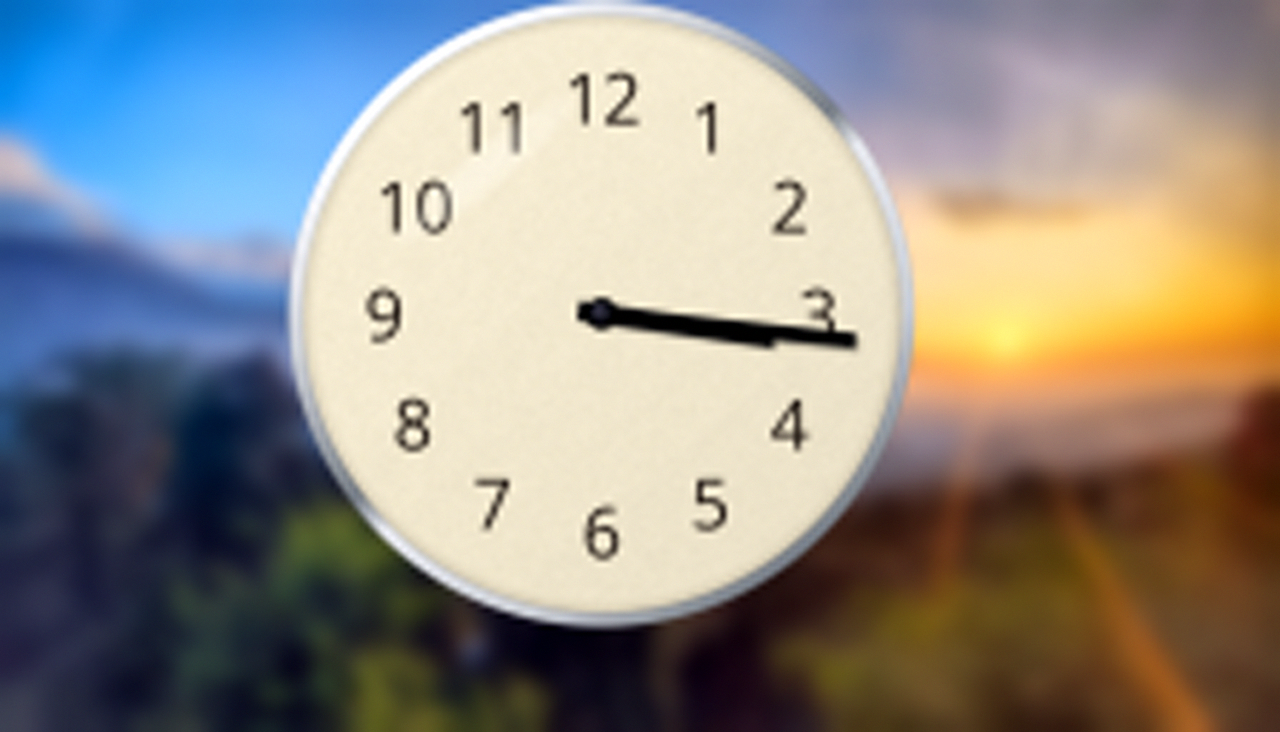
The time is 3:16
